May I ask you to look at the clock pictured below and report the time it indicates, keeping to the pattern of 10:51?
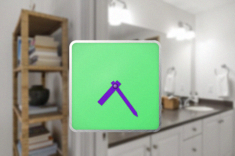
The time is 7:24
